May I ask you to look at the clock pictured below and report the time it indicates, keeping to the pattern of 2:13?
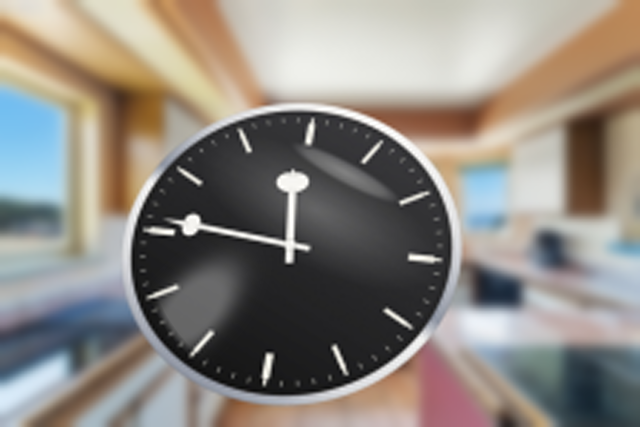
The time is 11:46
